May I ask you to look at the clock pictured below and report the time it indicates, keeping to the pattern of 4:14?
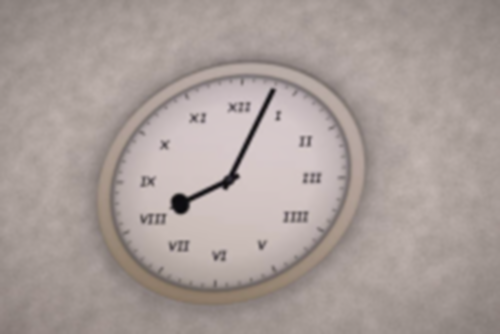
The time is 8:03
